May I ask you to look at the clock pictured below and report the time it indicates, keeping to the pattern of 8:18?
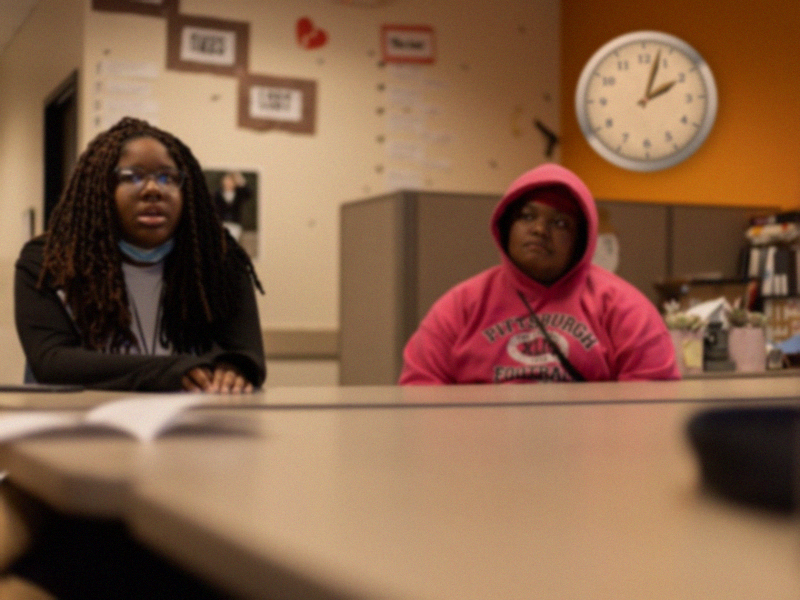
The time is 2:03
